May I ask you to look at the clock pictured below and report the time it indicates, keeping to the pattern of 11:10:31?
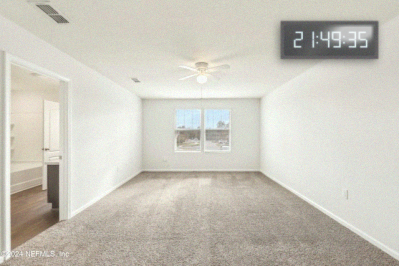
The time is 21:49:35
